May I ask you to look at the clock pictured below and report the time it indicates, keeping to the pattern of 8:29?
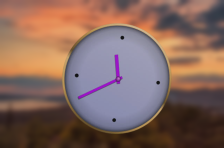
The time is 11:40
